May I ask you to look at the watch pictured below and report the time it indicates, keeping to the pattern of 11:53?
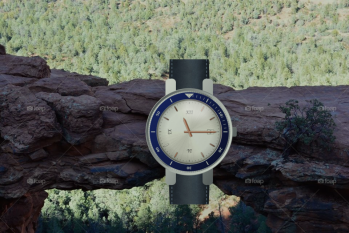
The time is 11:15
